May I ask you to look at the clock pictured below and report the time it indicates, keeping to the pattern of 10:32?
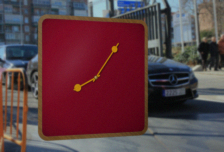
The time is 8:06
